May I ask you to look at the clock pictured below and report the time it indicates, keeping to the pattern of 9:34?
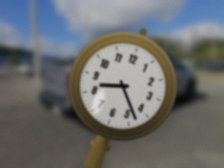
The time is 8:23
